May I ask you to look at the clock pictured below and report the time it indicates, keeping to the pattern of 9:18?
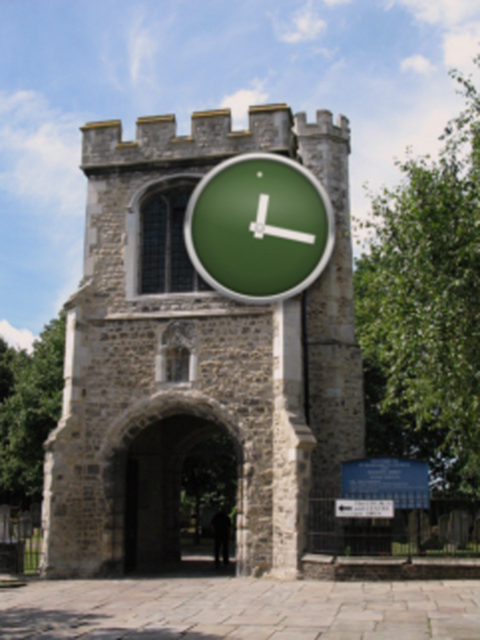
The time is 12:17
